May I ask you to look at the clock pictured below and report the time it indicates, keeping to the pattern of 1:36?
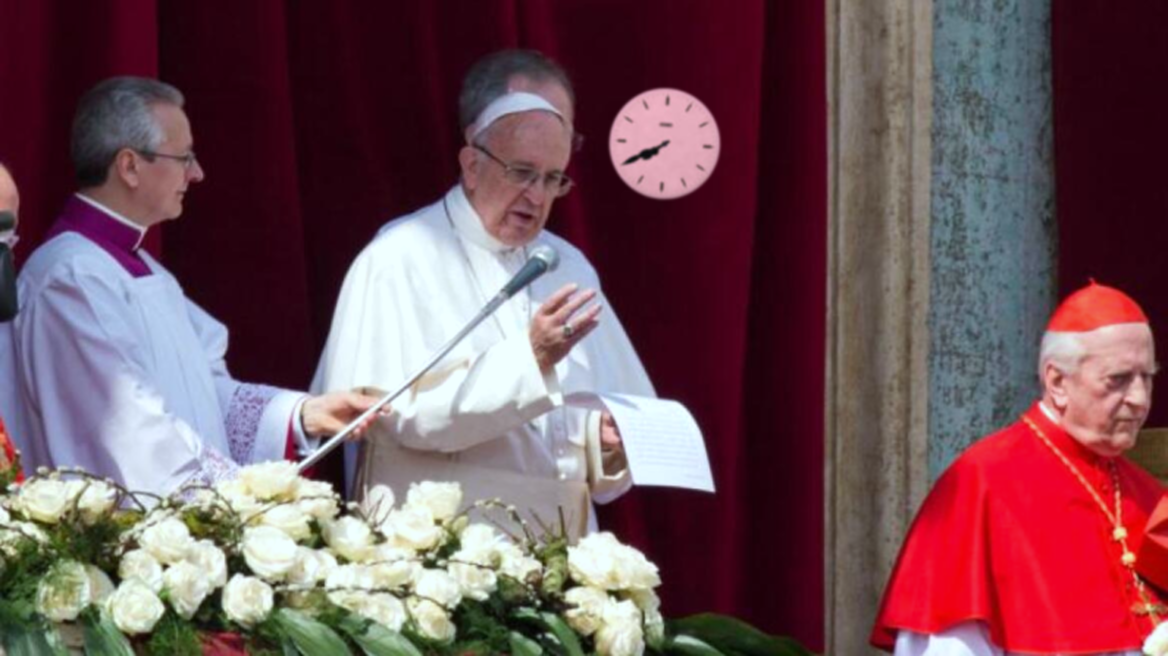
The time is 7:40
